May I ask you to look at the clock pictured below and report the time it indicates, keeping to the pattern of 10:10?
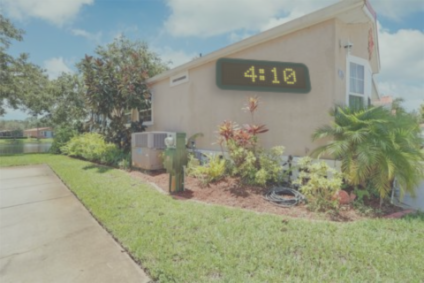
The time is 4:10
